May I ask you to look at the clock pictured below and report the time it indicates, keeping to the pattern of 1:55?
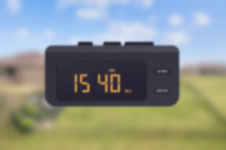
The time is 15:40
